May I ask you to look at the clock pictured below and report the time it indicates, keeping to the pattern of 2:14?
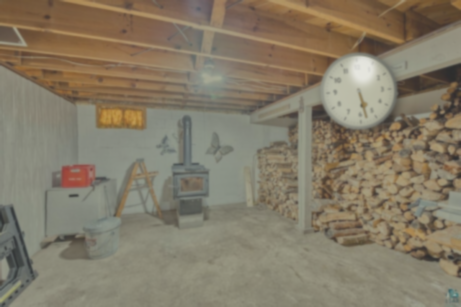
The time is 5:28
